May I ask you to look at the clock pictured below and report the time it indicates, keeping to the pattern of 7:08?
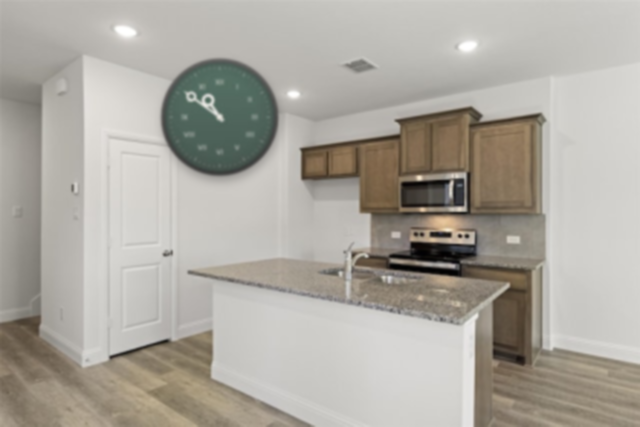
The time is 10:51
